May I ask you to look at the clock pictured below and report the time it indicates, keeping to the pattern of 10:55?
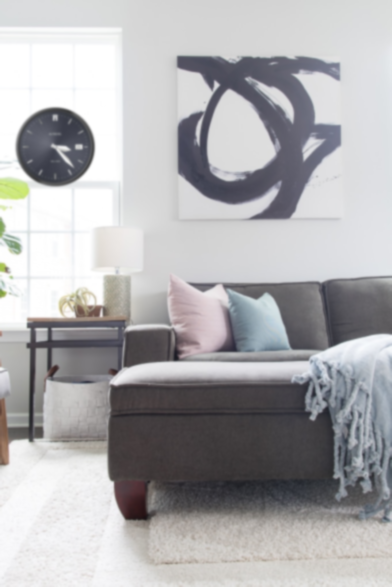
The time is 3:23
